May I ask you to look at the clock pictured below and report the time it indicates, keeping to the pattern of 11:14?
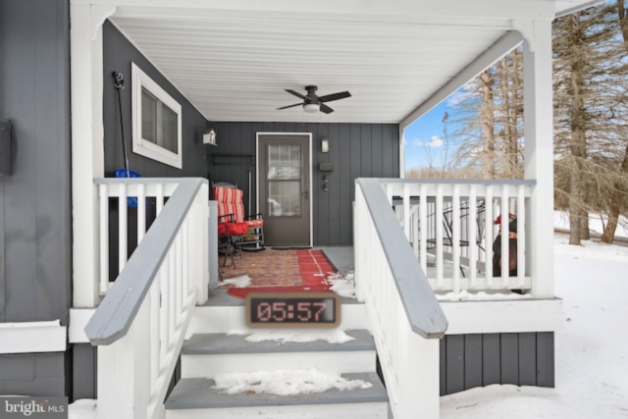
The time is 5:57
